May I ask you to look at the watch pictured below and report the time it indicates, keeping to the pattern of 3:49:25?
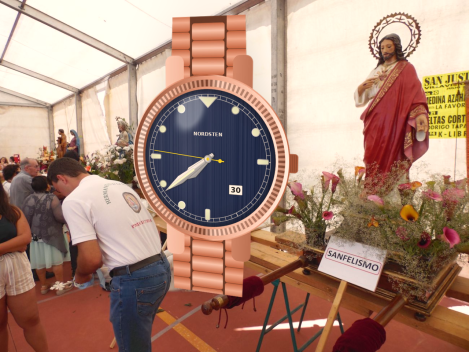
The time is 7:38:46
